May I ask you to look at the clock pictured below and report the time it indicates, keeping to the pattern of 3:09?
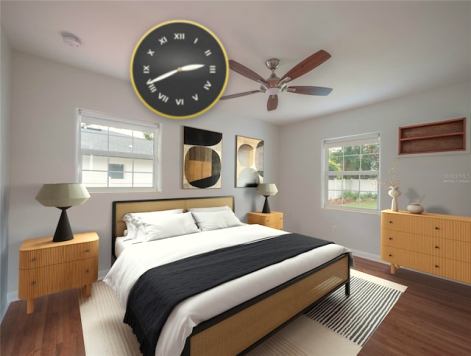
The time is 2:41
